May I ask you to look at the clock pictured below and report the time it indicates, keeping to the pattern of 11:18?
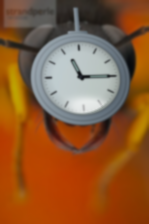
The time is 11:15
